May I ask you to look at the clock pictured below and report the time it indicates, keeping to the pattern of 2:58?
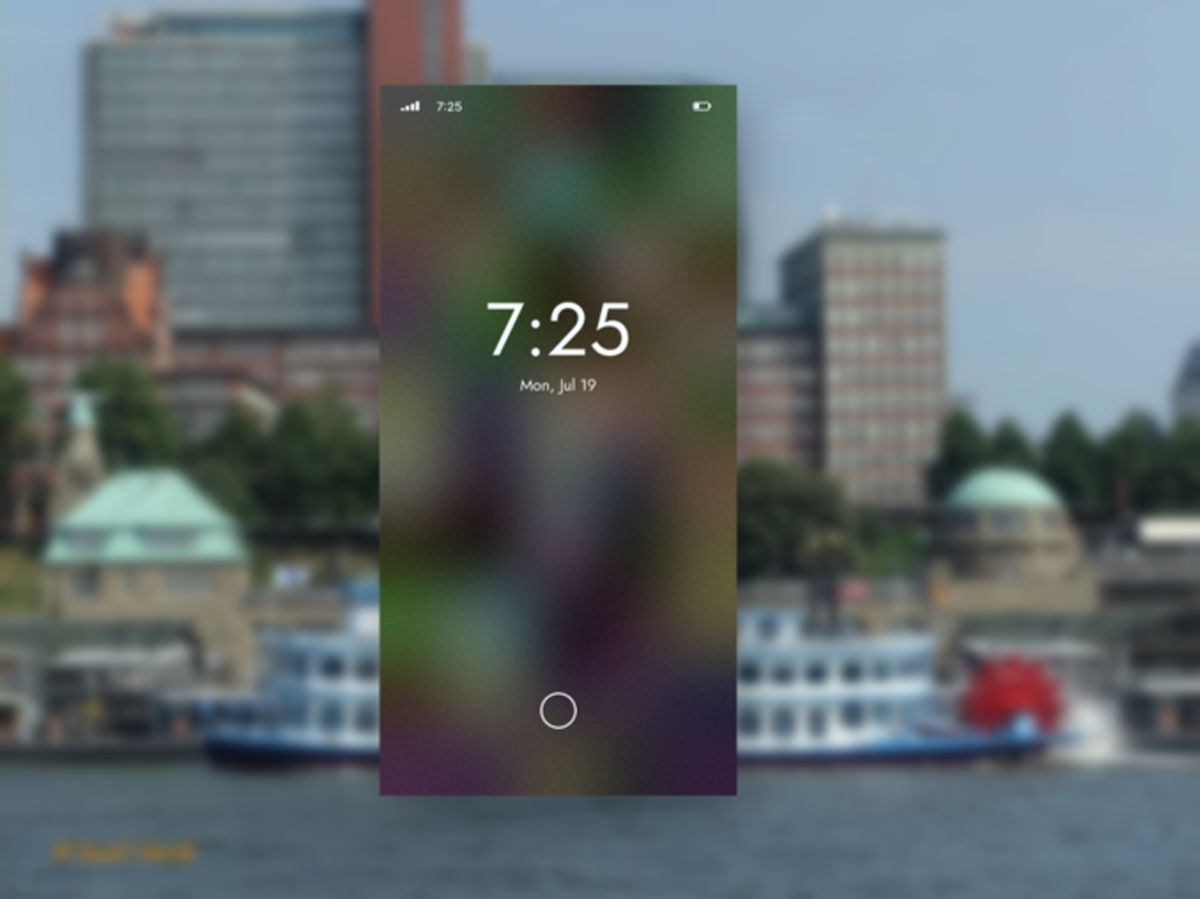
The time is 7:25
